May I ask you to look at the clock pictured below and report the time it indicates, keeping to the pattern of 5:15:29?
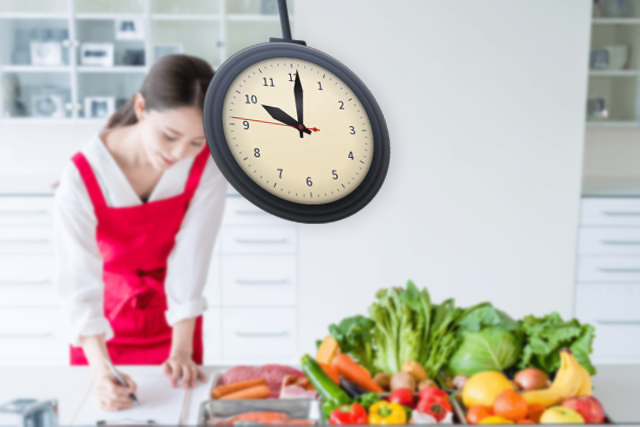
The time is 10:00:46
